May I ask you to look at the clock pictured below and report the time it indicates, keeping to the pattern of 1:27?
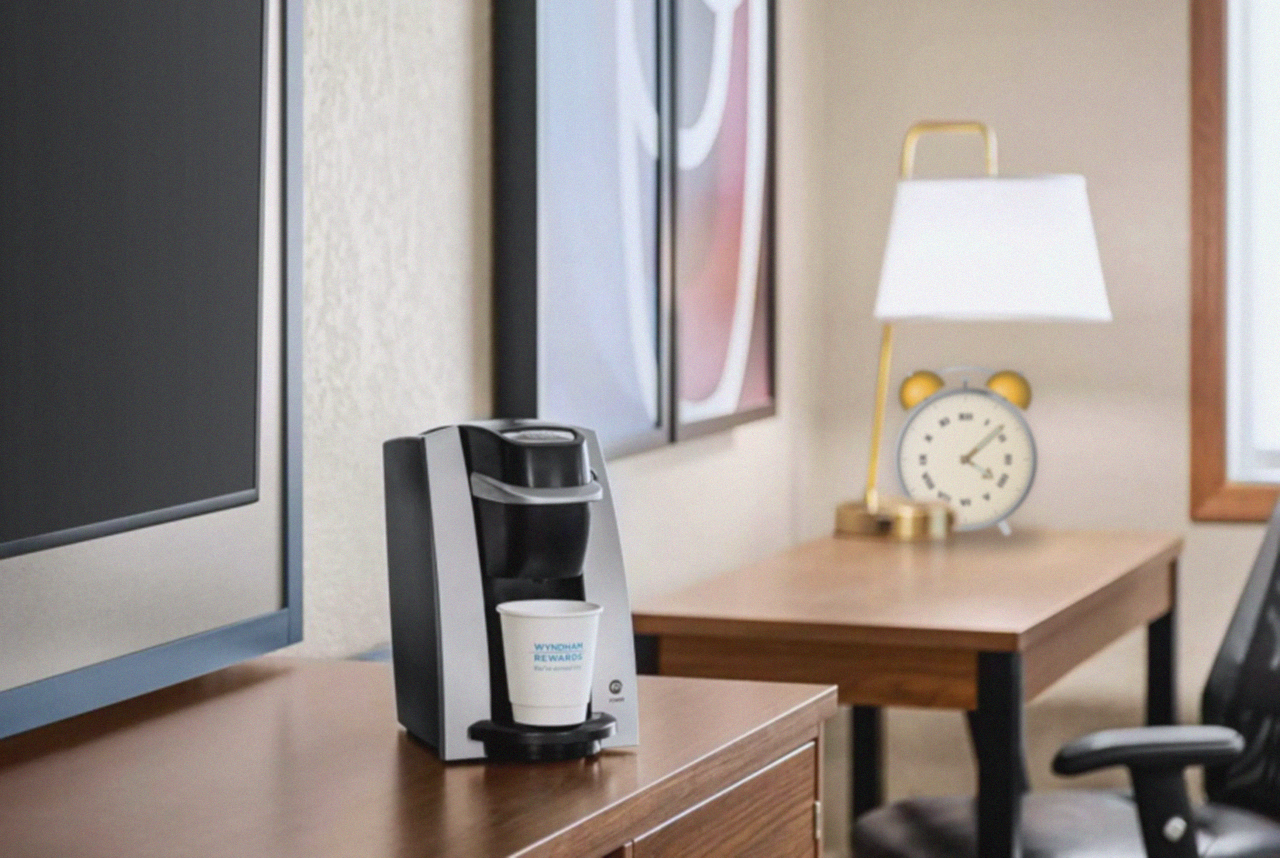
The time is 4:08
